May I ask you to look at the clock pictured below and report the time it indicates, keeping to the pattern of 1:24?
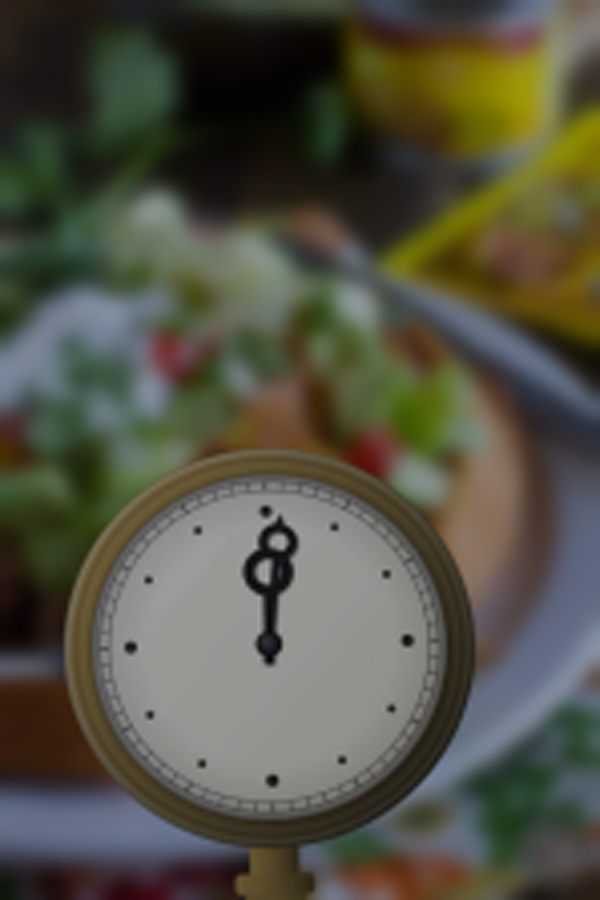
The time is 12:01
